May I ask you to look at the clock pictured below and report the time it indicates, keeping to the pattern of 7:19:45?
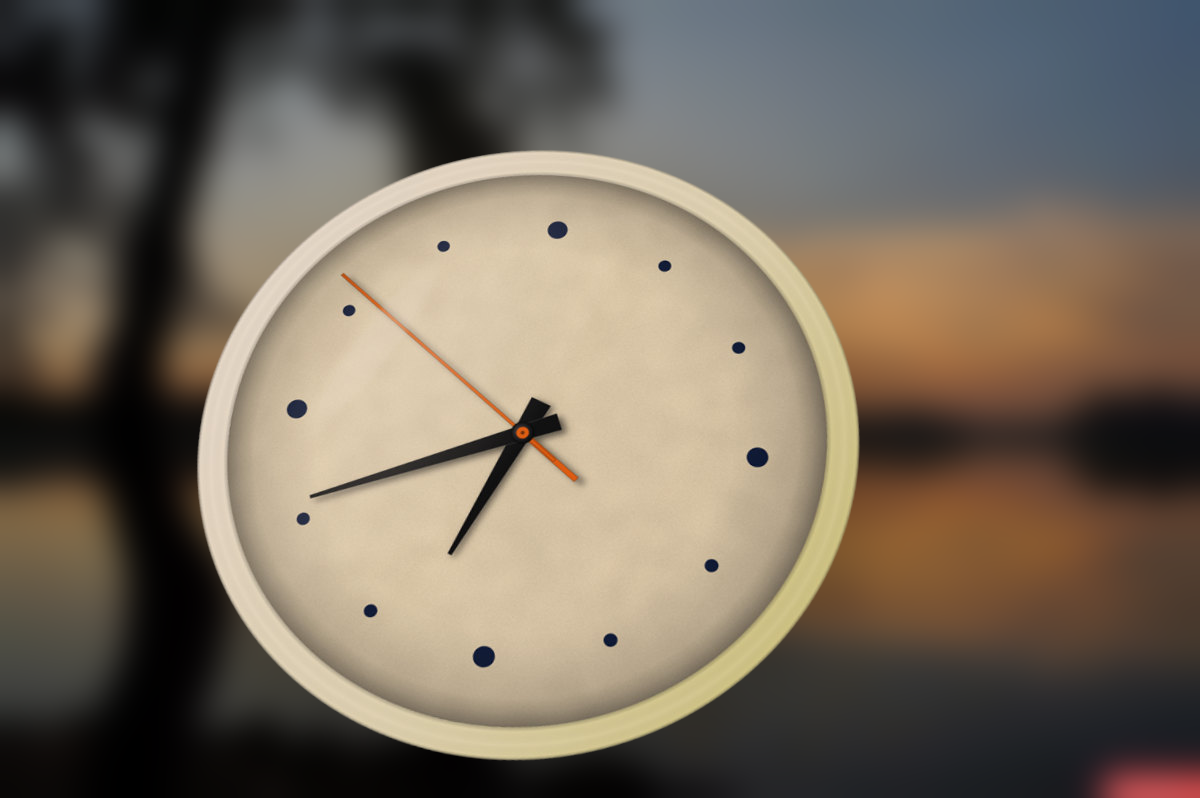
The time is 6:40:51
